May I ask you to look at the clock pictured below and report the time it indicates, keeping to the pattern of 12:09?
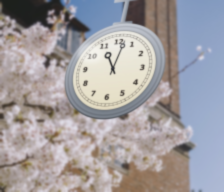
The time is 11:02
